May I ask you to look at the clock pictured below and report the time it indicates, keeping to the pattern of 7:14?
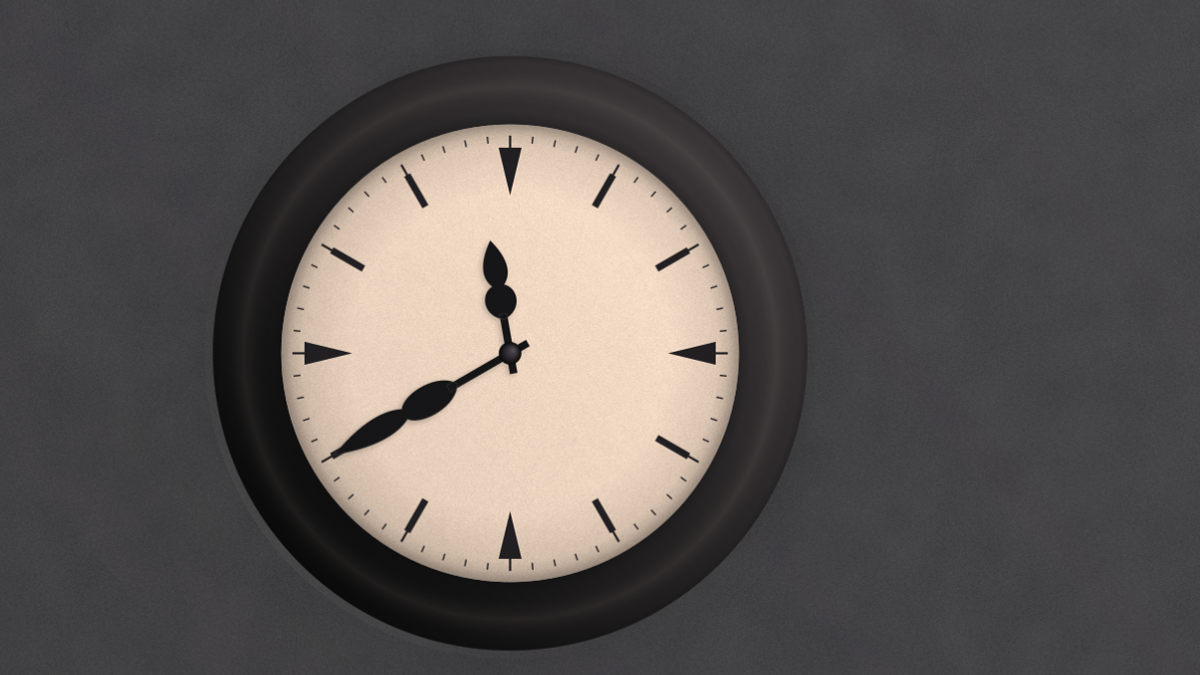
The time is 11:40
